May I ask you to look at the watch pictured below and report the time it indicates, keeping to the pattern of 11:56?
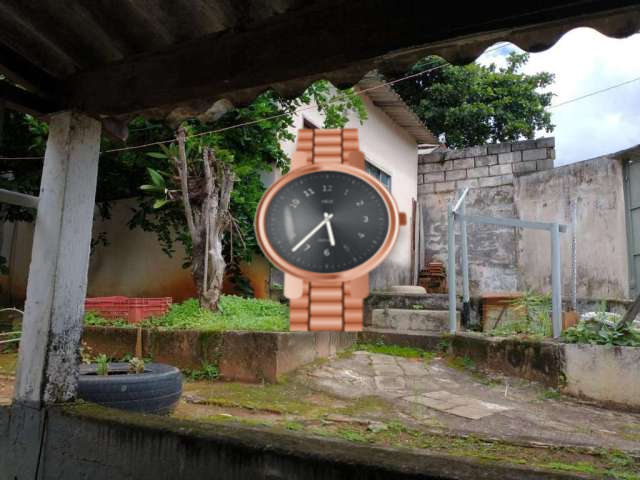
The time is 5:37
